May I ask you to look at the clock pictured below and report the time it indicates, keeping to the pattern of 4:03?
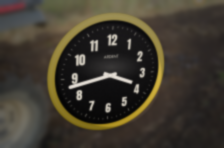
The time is 3:43
